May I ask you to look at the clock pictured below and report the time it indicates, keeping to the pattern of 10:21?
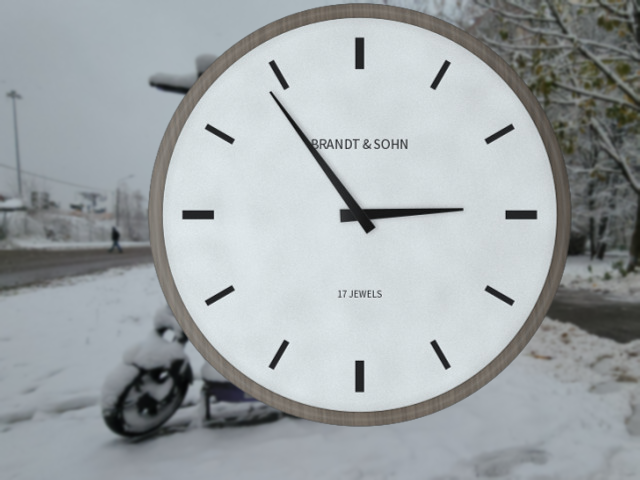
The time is 2:54
